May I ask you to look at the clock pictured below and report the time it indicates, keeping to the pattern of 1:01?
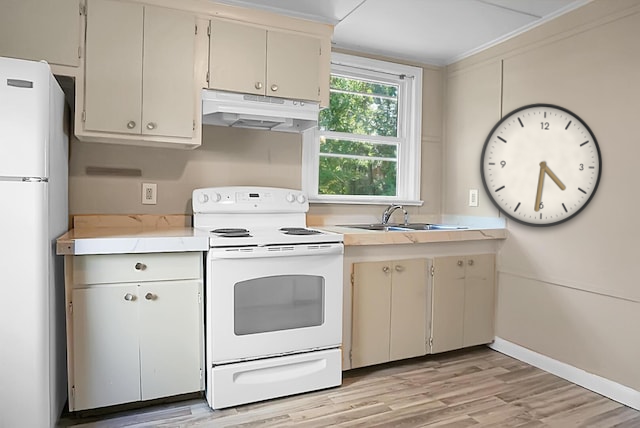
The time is 4:31
